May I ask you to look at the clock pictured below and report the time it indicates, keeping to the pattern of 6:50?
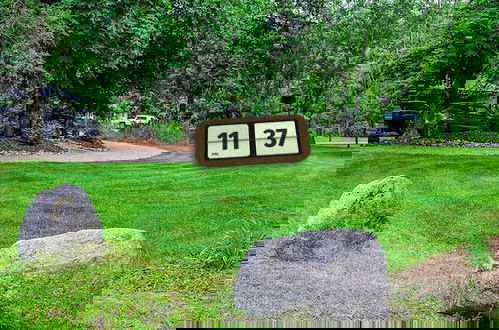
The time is 11:37
